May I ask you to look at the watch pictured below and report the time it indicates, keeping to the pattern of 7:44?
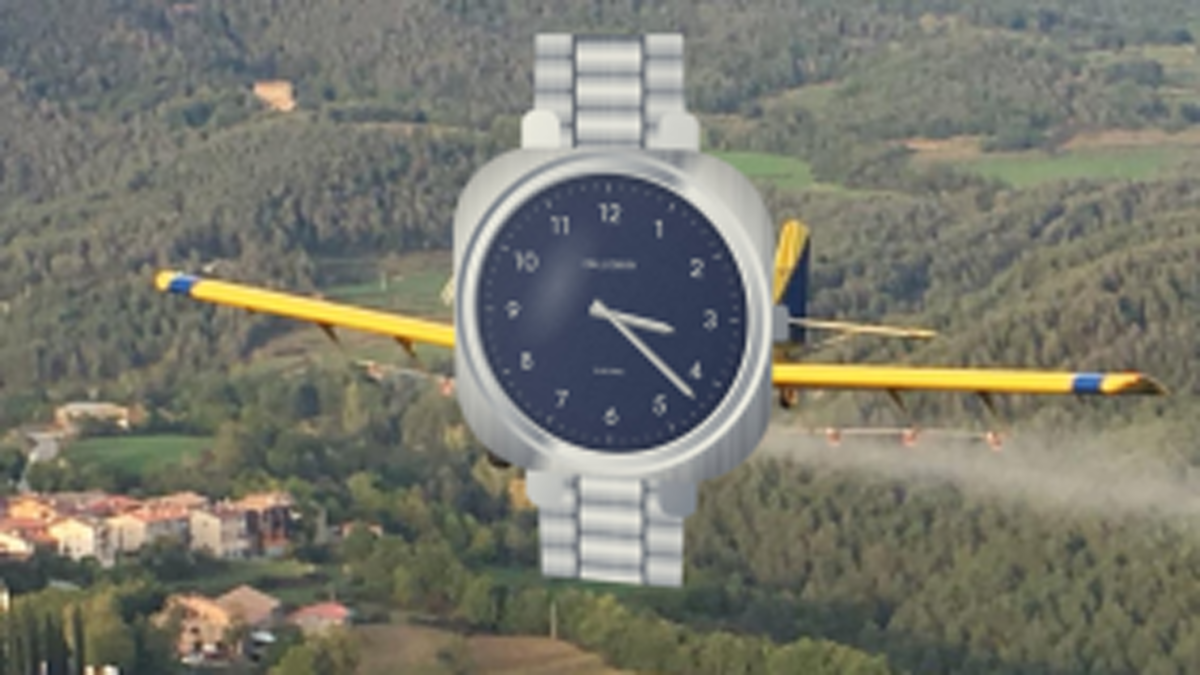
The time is 3:22
